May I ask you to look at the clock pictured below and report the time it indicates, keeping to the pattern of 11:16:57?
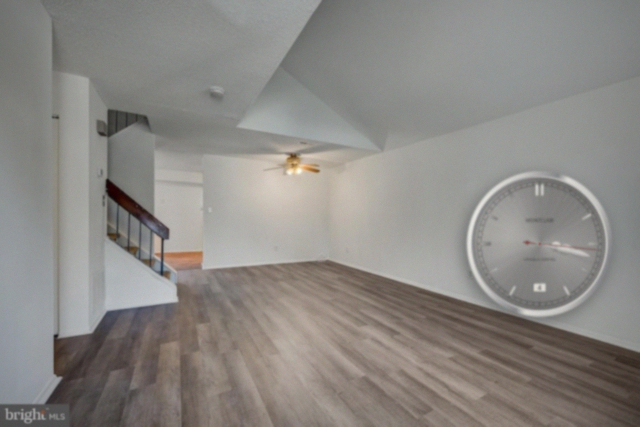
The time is 3:17:16
